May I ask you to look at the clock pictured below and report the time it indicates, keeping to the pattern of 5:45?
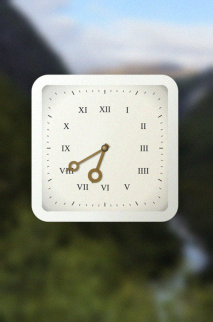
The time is 6:40
